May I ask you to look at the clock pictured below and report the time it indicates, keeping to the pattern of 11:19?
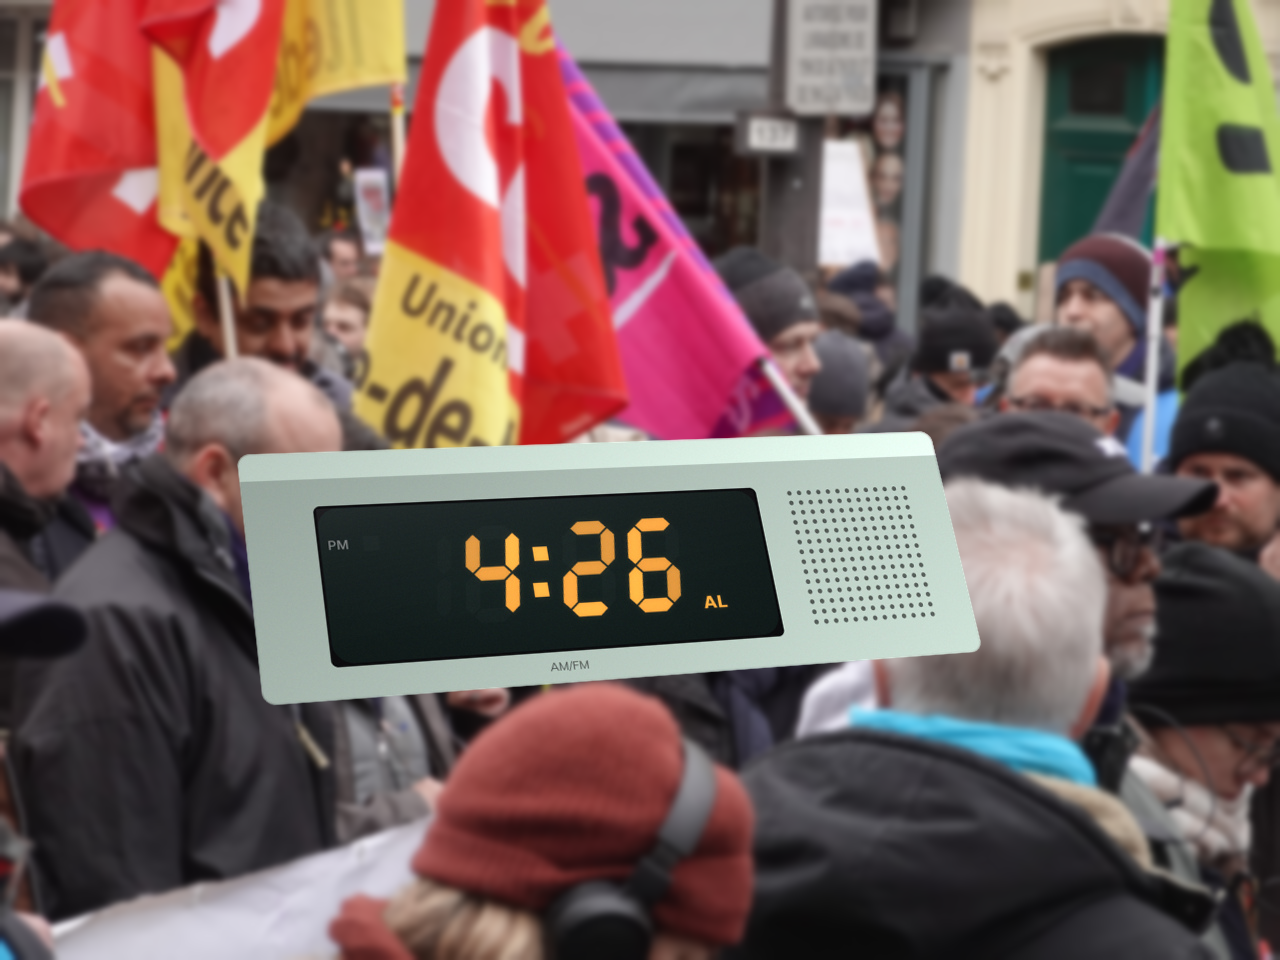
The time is 4:26
